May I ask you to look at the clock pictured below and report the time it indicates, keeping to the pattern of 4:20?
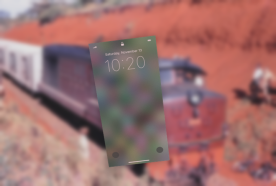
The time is 10:20
